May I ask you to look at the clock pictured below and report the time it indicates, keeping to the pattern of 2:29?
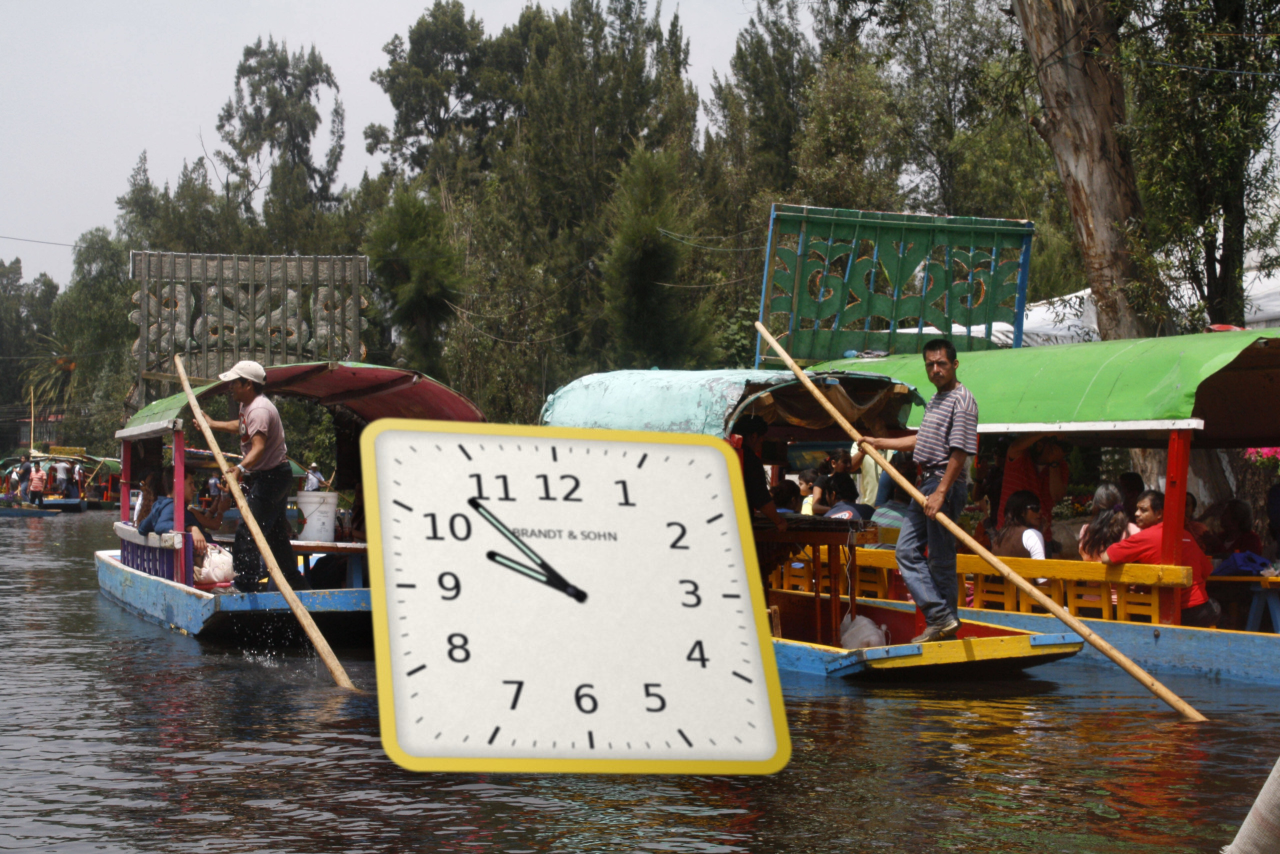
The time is 9:53
